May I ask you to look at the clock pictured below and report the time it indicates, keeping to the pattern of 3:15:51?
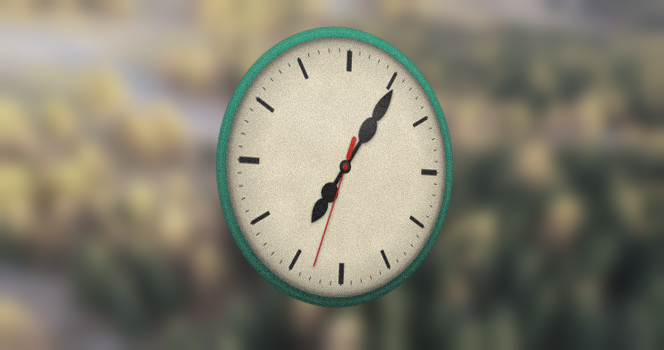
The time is 7:05:33
